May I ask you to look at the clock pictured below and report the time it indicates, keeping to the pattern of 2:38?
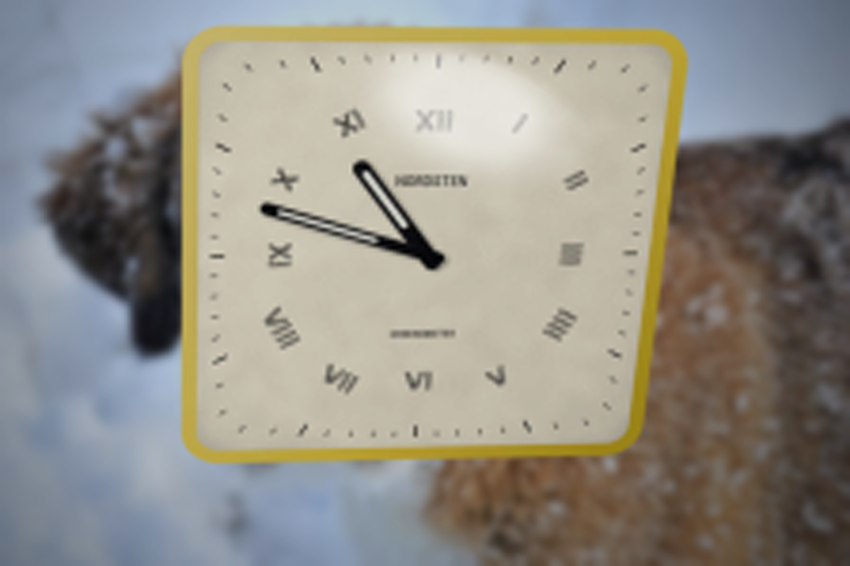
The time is 10:48
